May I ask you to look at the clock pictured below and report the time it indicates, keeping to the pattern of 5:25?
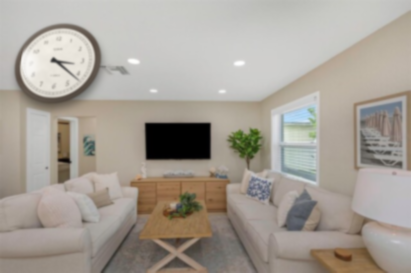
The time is 3:22
